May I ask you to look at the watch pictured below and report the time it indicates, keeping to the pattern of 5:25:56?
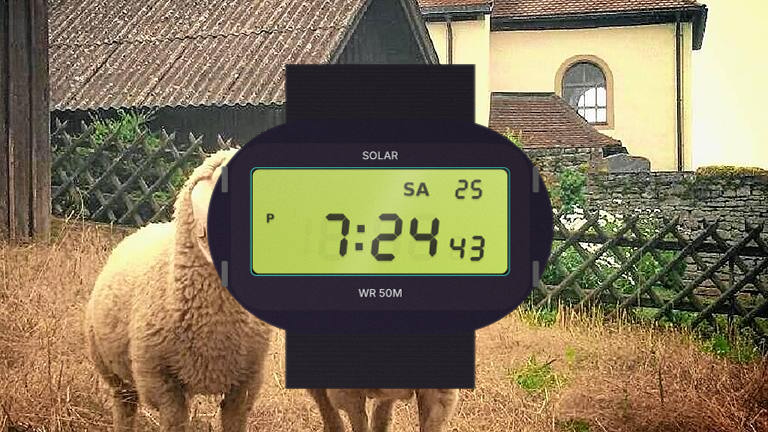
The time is 7:24:43
